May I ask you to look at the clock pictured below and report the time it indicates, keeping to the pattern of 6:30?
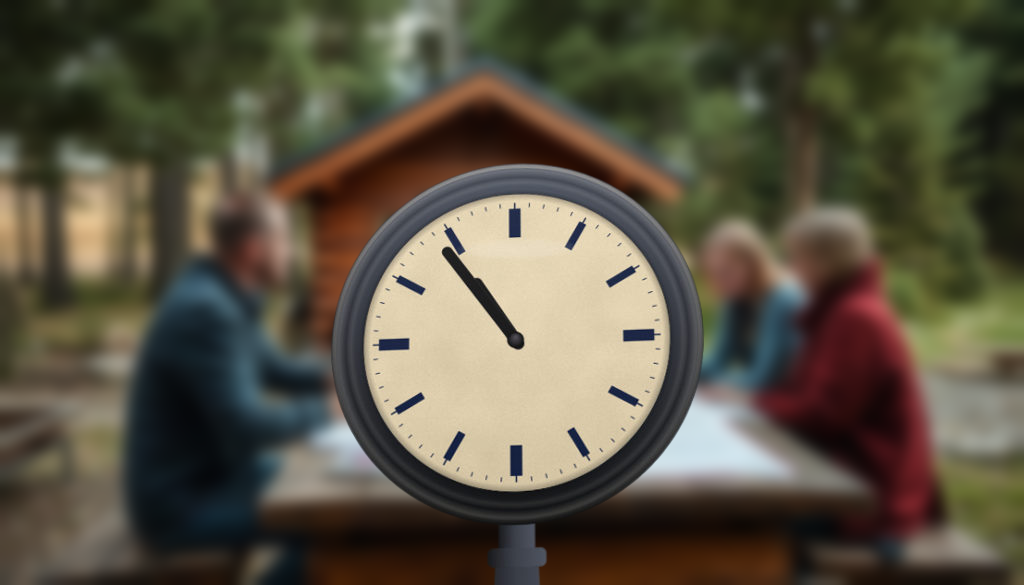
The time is 10:54
